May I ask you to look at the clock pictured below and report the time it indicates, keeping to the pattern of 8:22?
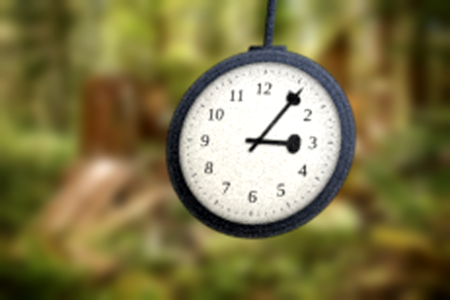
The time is 3:06
